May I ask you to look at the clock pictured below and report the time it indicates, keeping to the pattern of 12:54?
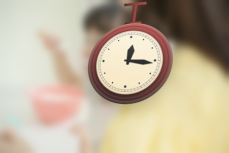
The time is 12:16
